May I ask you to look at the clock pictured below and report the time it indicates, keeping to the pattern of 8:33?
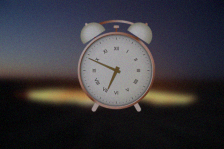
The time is 6:49
